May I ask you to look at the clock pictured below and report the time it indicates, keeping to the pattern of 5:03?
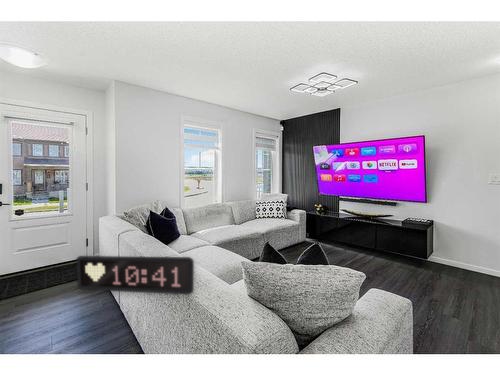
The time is 10:41
